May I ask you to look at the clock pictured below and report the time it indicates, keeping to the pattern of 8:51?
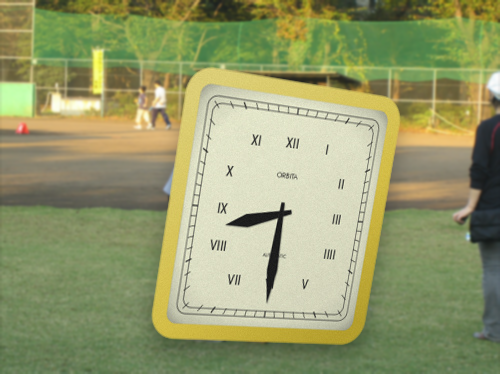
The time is 8:30
